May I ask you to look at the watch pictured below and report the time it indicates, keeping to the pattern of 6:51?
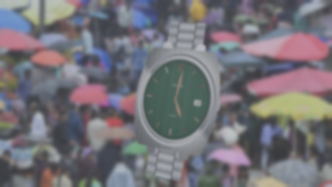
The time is 5:01
